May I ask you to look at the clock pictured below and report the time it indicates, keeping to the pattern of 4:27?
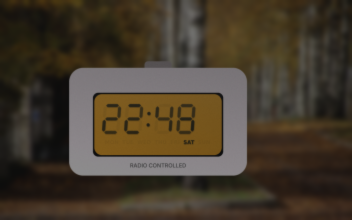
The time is 22:48
